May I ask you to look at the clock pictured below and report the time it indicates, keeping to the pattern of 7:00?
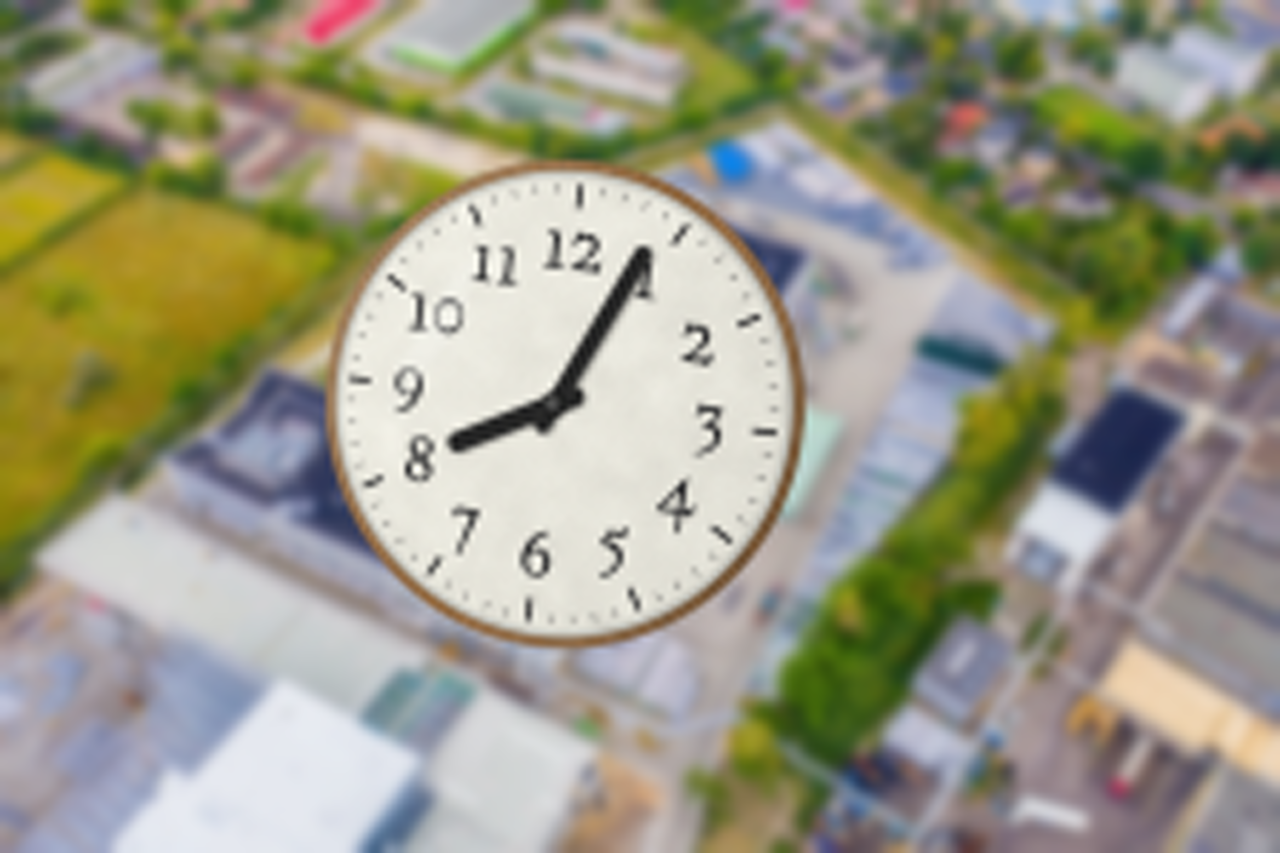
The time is 8:04
